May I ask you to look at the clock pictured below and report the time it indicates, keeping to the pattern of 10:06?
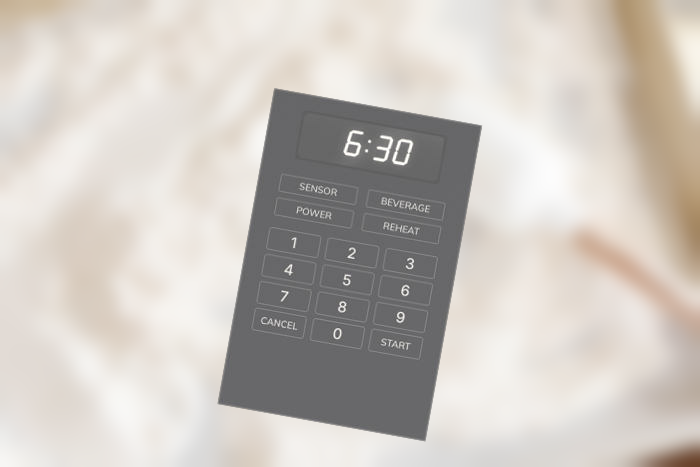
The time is 6:30
